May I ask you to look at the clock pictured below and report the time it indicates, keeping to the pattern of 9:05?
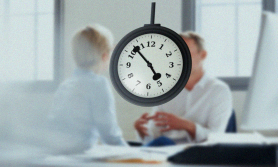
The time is 4:53
